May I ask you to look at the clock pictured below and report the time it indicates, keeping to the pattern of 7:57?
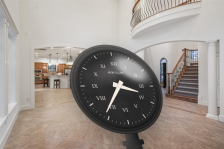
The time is 3:36
